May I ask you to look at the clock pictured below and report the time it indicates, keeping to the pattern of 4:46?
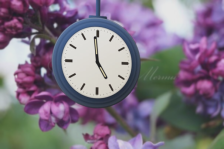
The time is 4:59
